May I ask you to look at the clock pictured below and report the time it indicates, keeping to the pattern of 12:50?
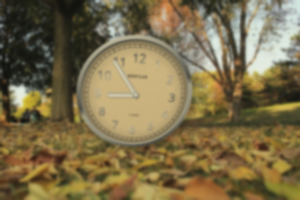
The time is 8:54
